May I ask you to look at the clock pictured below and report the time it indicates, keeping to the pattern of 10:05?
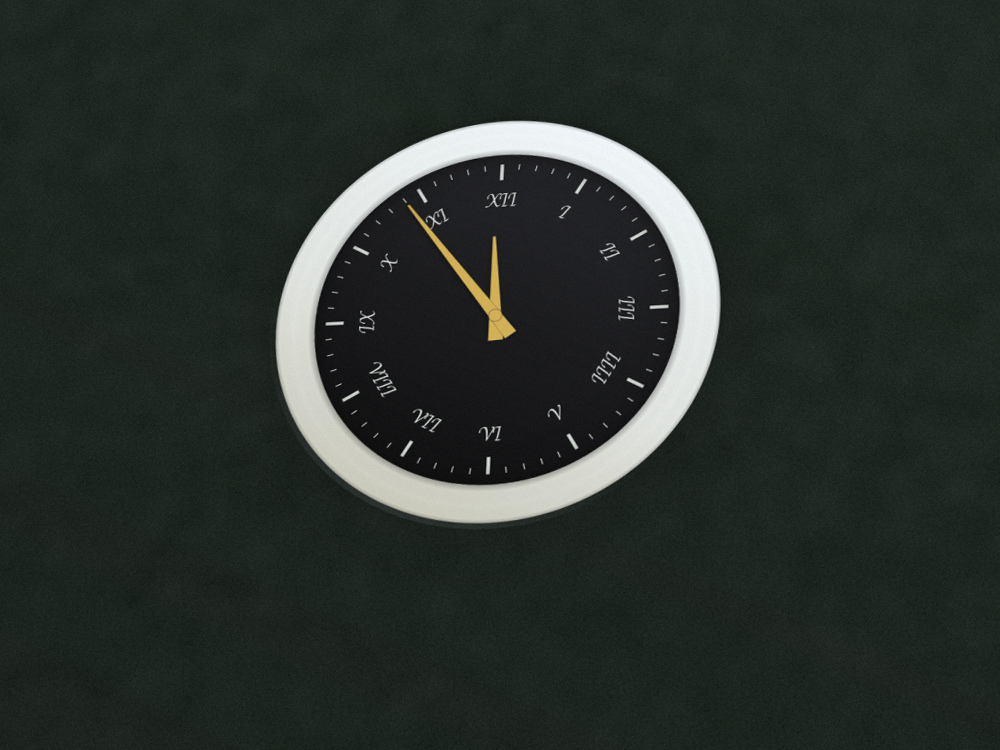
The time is 11:54
